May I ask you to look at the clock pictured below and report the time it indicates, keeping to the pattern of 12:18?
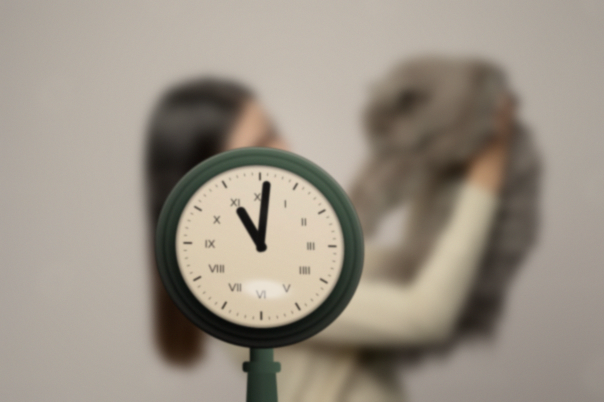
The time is 11:01
